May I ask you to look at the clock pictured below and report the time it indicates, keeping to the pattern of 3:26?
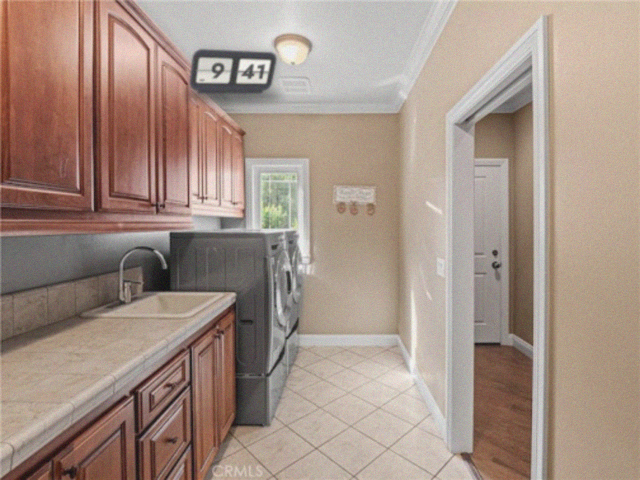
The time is 9:41
